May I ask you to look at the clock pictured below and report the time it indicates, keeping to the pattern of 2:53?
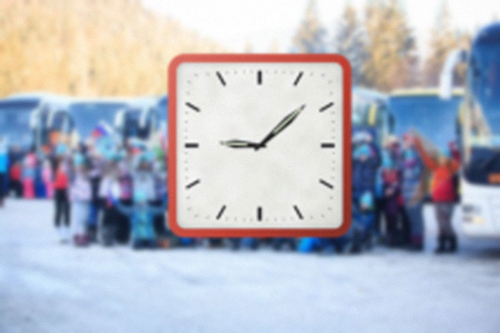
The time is 9:08
